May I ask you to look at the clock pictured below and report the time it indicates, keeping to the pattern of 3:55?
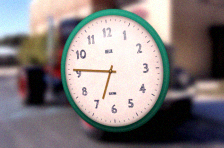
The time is 6:46
